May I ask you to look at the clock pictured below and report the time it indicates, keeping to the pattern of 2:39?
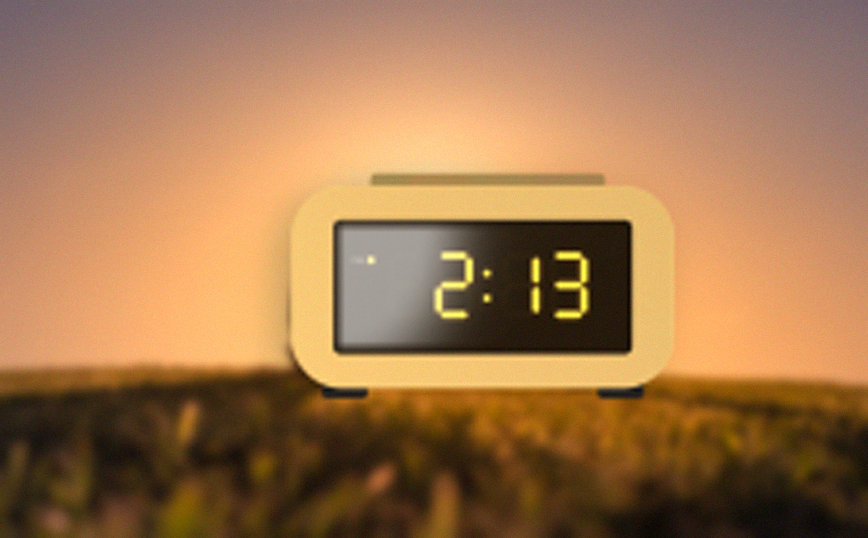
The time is 2:13
